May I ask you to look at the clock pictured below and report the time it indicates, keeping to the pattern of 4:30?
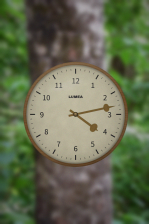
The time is 4:13
